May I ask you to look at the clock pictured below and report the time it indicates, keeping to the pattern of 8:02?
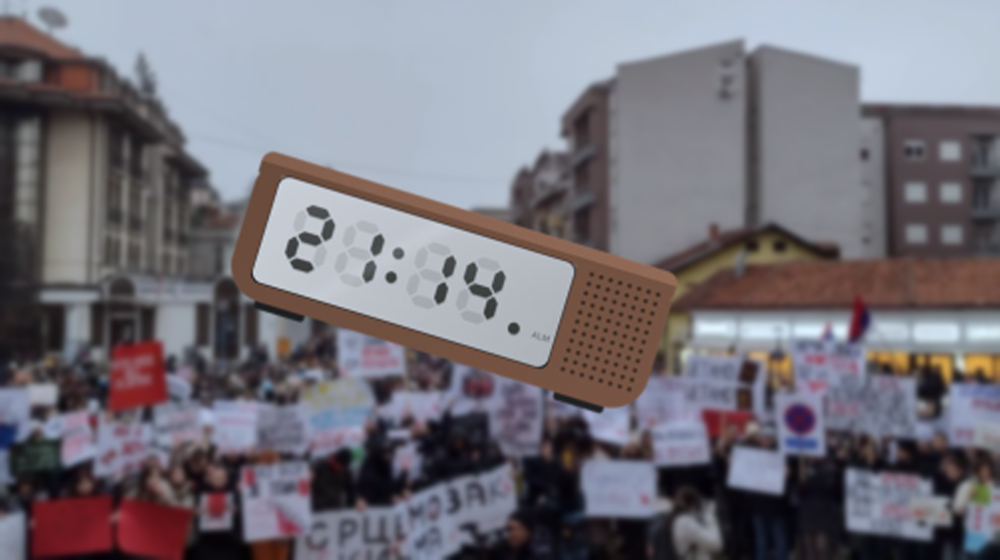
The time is 21:14
